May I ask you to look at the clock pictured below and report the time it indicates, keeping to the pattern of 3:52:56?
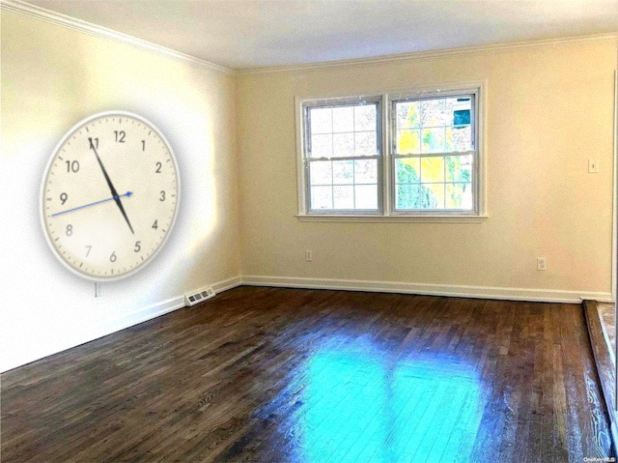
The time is 4:54:43
